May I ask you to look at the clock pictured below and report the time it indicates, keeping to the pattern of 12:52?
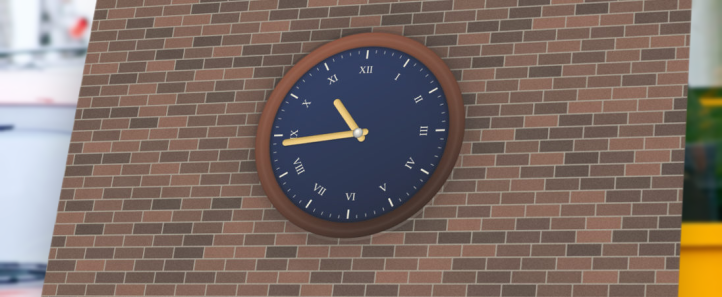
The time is 10:44
